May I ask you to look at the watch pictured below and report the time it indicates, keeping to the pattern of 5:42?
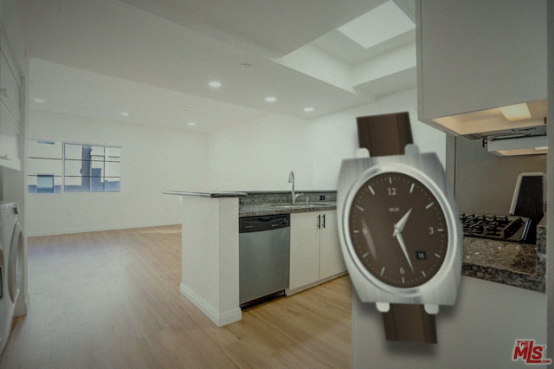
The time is 1:27
